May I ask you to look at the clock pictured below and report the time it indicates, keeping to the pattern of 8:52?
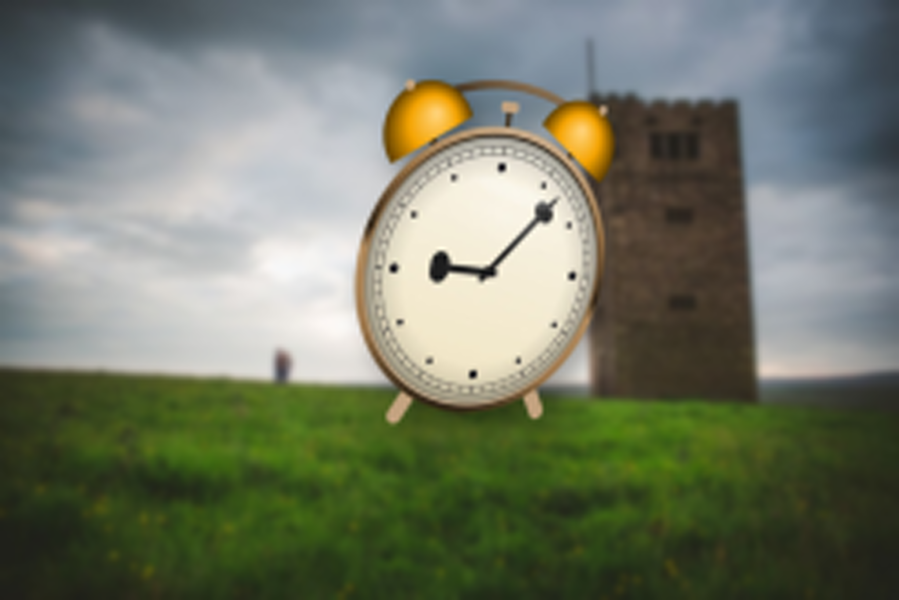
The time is 9:07
